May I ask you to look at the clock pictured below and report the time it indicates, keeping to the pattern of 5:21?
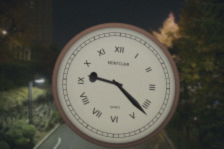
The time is 9:22
